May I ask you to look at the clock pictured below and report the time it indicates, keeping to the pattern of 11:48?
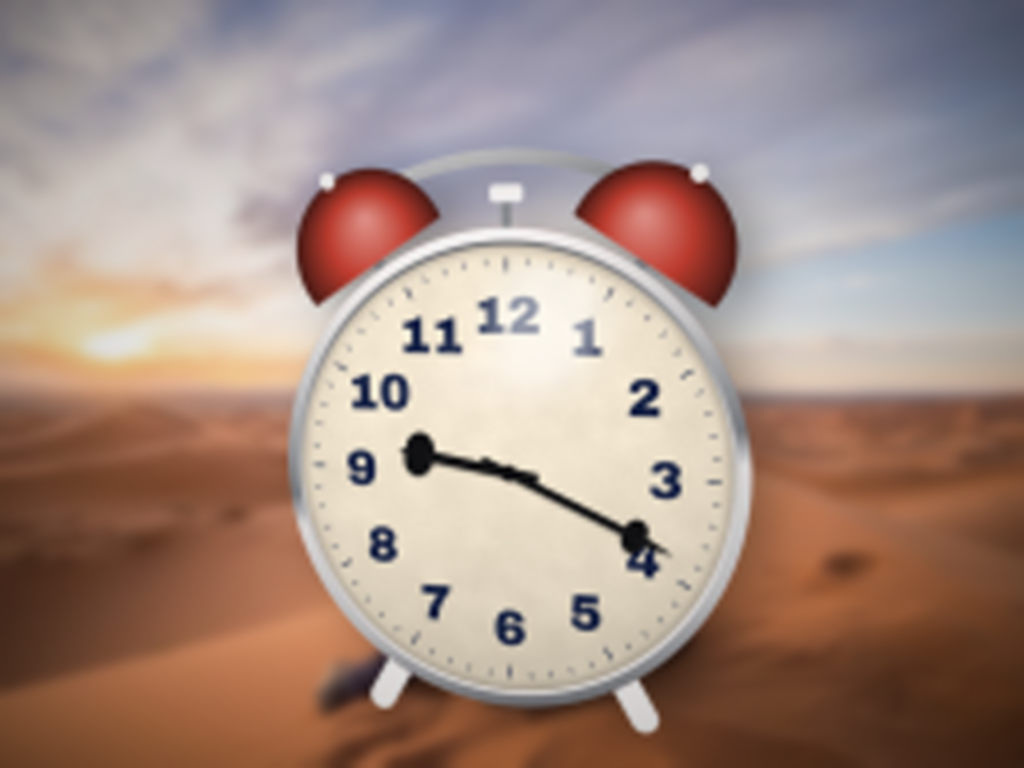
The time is 9:19
